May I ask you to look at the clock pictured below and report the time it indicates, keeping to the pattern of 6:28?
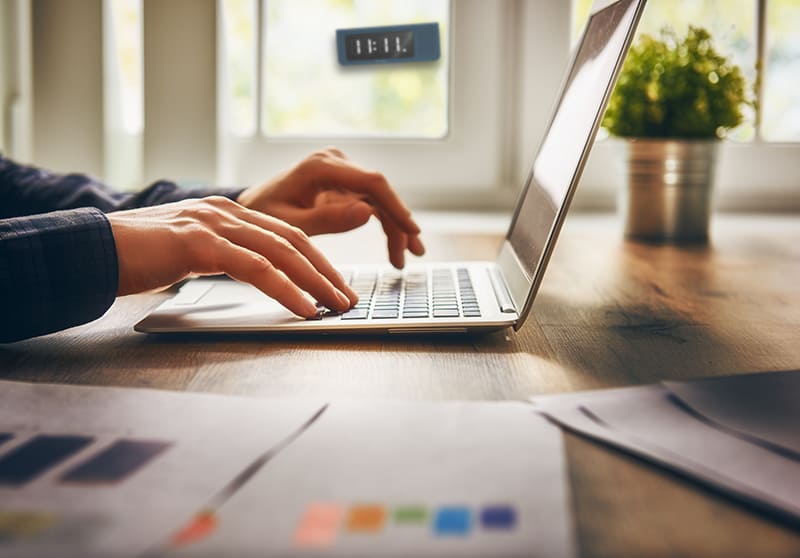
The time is 11:11
